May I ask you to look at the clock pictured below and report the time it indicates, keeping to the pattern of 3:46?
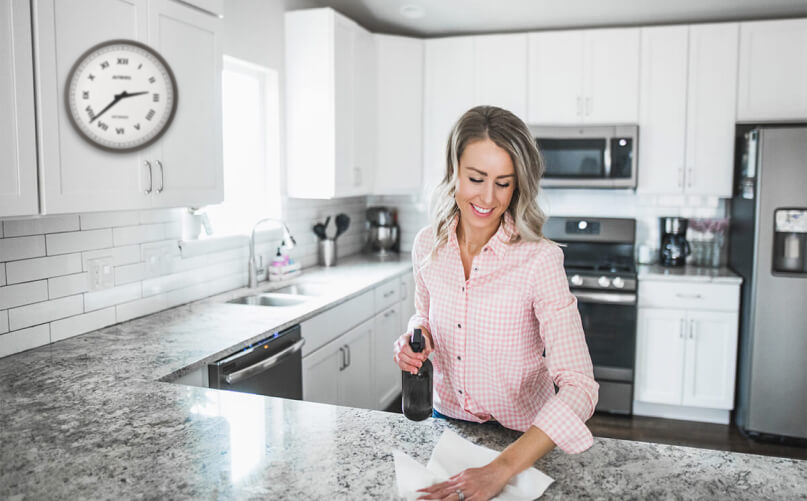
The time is 2:38
